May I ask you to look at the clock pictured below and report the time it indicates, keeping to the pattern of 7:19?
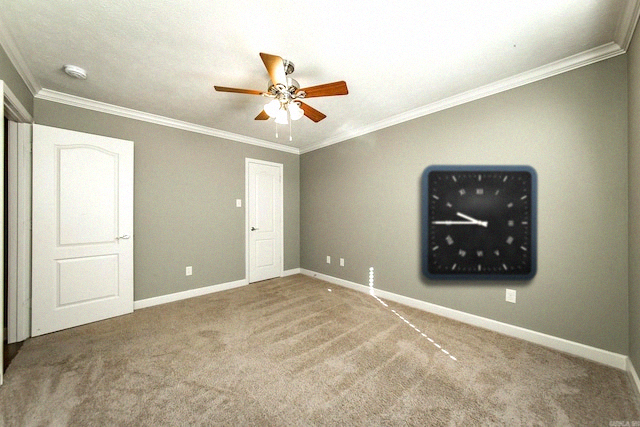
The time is 9:45
